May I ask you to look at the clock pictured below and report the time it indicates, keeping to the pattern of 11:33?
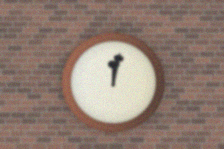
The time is 12:02
